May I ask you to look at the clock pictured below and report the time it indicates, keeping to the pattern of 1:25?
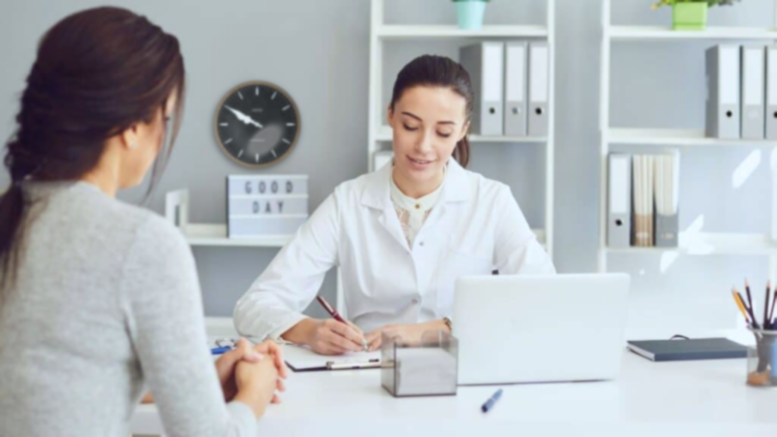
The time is 9:50
